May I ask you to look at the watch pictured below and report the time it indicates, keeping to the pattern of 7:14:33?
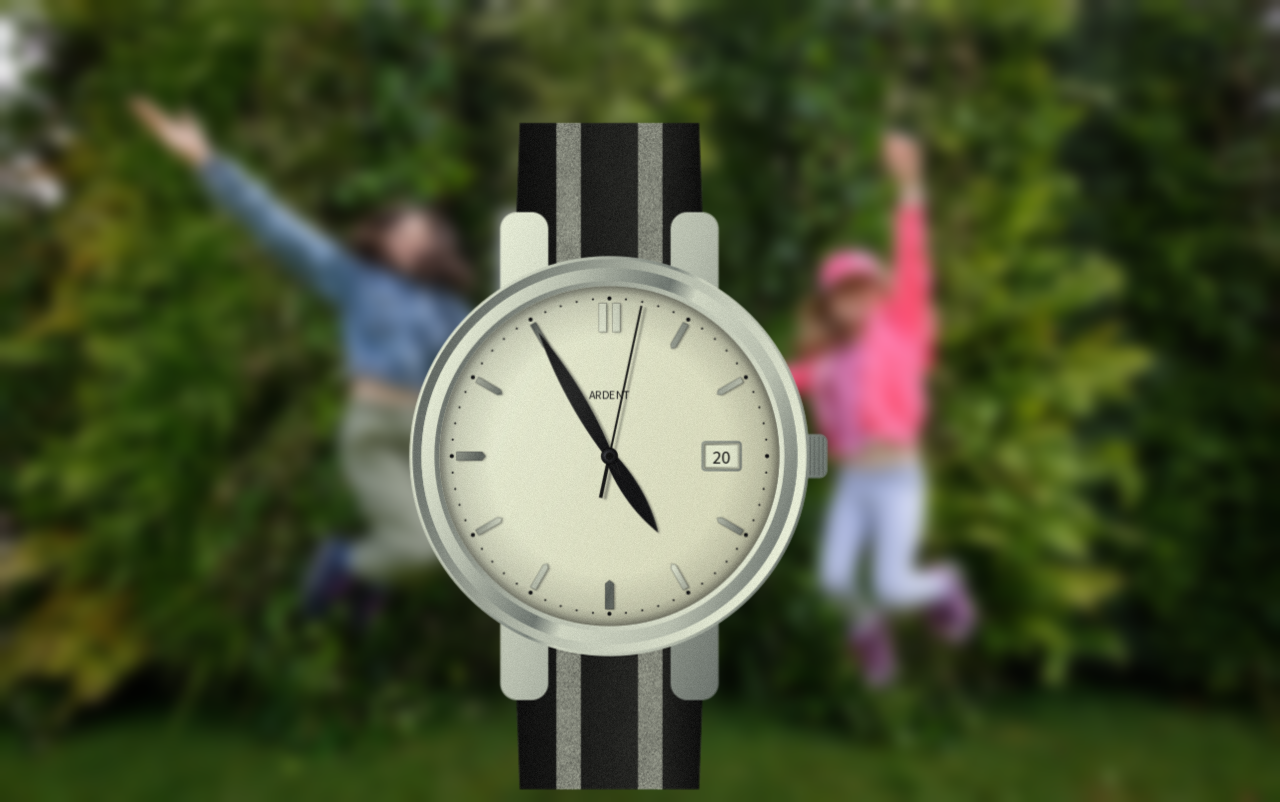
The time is 4:55:02
